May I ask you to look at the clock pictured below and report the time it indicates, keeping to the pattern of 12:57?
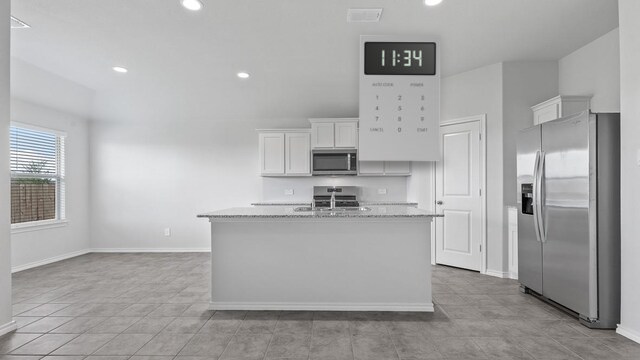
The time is 11:34
